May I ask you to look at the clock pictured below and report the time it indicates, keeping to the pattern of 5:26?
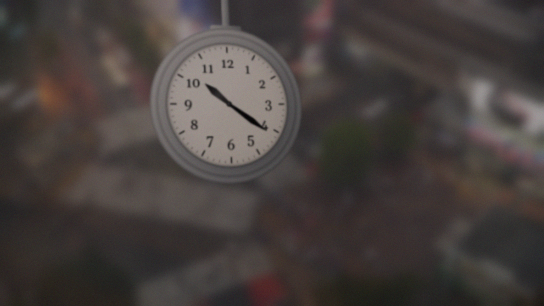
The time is 10:21
